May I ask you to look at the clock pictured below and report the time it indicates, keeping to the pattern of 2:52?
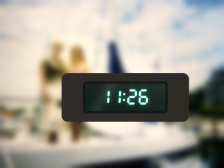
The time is 11:26
